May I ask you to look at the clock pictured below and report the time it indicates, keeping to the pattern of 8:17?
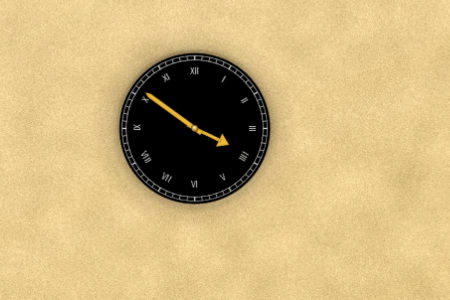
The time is 3:51
